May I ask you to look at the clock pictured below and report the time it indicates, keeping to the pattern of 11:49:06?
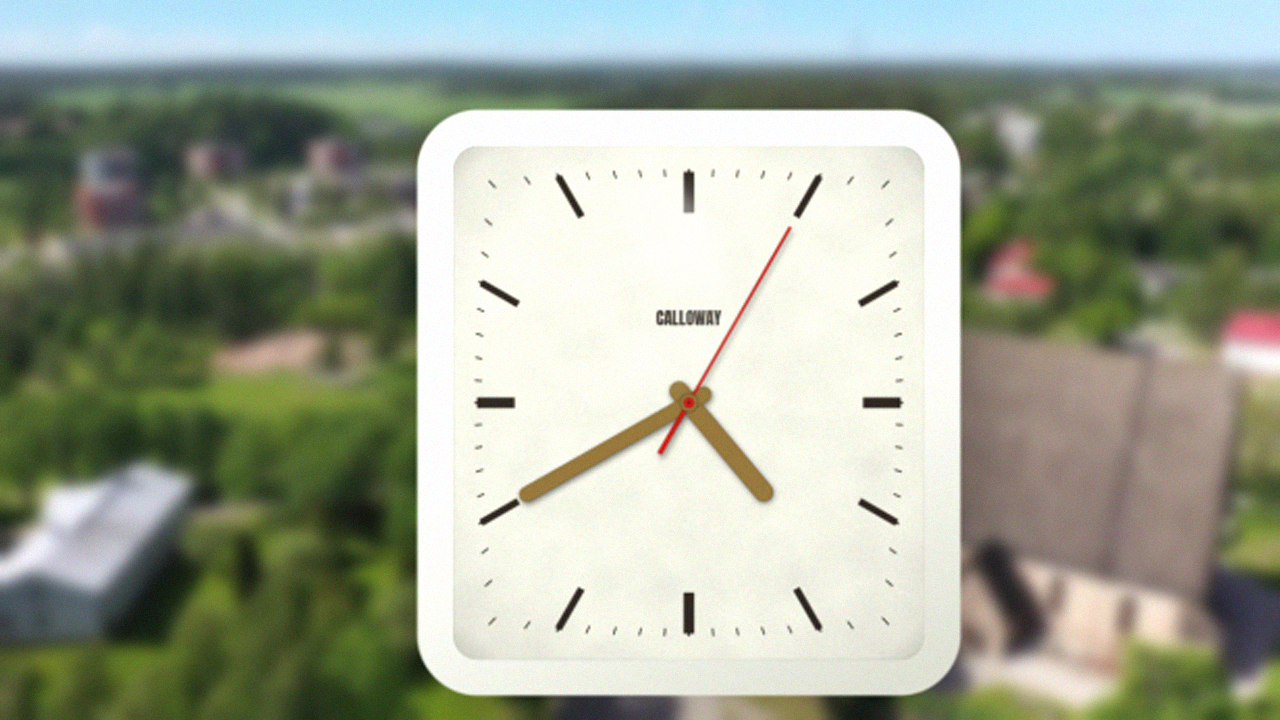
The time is 4:40:05
